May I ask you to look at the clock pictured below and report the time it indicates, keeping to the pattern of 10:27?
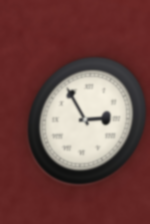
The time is 2:54
